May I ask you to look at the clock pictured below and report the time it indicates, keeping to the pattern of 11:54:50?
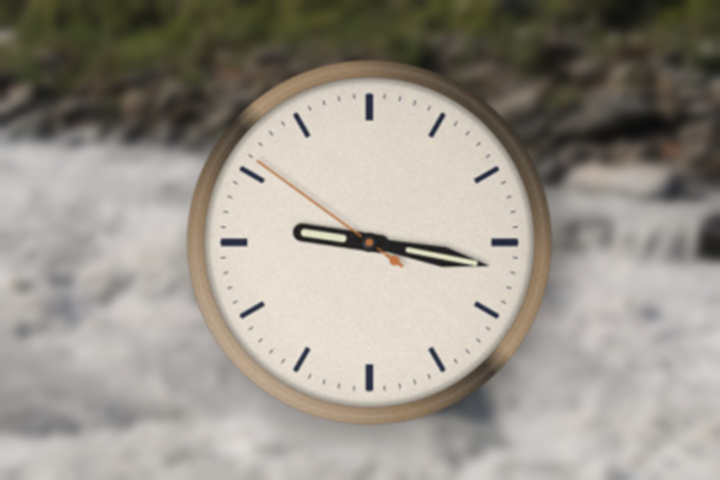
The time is 9:16:51
